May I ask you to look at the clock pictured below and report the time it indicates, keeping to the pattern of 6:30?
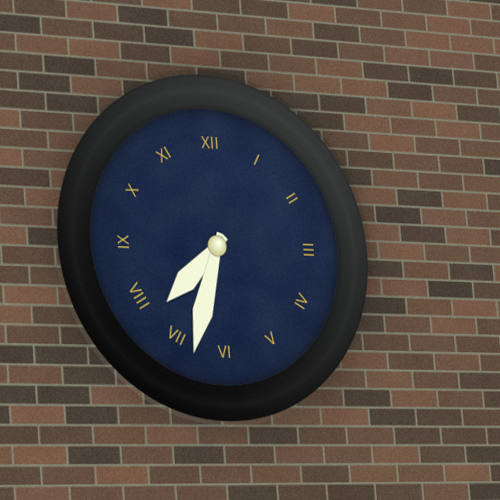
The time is 7:33
